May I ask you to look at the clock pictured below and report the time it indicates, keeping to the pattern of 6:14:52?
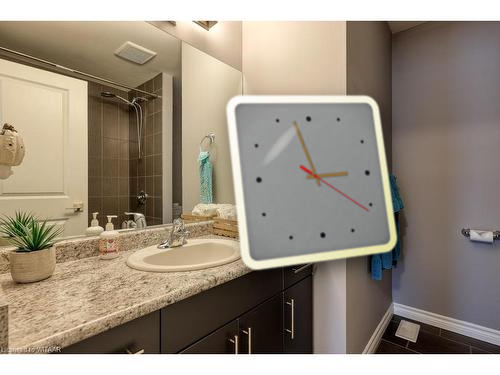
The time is 2:57:21
